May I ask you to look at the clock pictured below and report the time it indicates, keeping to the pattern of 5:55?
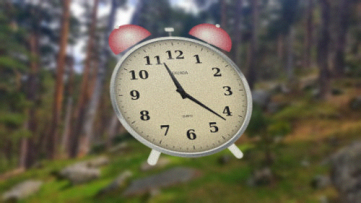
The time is 11:22
